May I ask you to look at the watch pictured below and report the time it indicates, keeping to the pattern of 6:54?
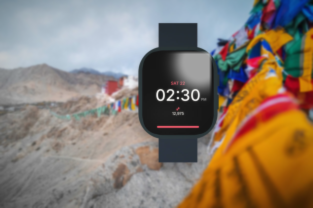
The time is 2:30
